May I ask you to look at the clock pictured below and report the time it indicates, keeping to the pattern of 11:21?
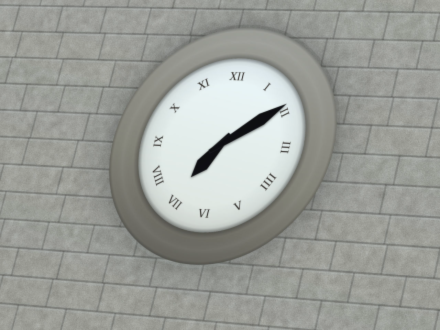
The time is 7:09
